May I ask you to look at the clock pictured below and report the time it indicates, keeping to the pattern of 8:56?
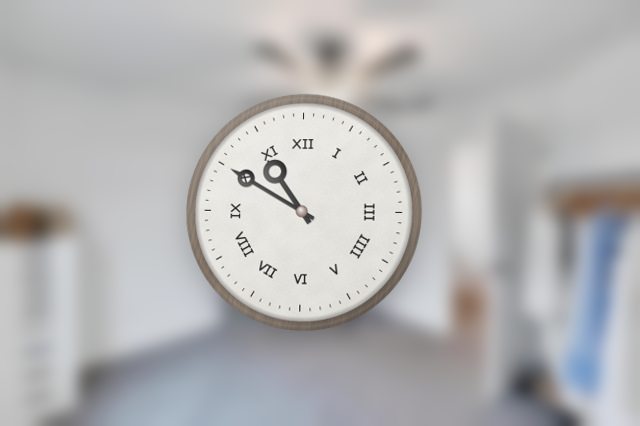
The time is 10:50
